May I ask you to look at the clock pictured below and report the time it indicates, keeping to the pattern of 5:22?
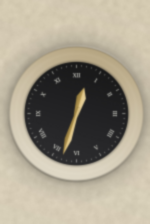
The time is 12:33
